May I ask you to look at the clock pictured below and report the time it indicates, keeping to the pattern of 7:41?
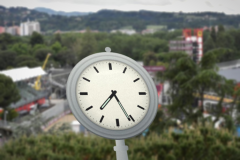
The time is 7:26
